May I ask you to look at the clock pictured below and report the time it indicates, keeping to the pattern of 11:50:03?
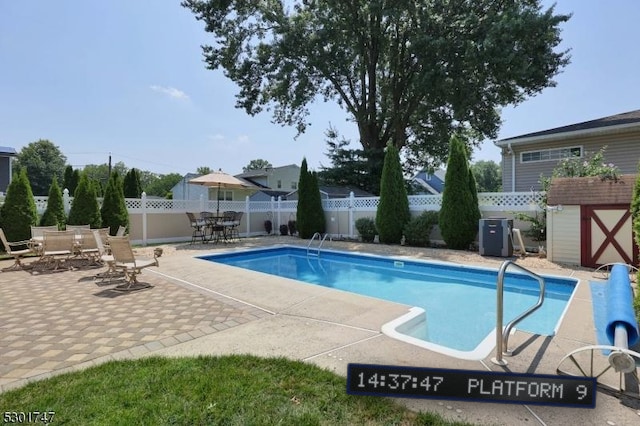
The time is 14:37:47
